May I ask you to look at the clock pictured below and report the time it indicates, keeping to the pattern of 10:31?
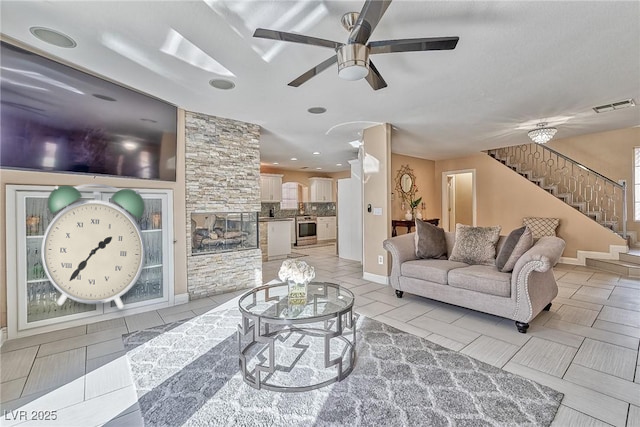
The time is 1:36
